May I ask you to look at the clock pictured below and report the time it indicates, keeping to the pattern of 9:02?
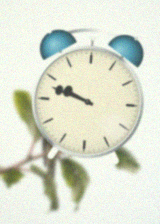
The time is 9:48
